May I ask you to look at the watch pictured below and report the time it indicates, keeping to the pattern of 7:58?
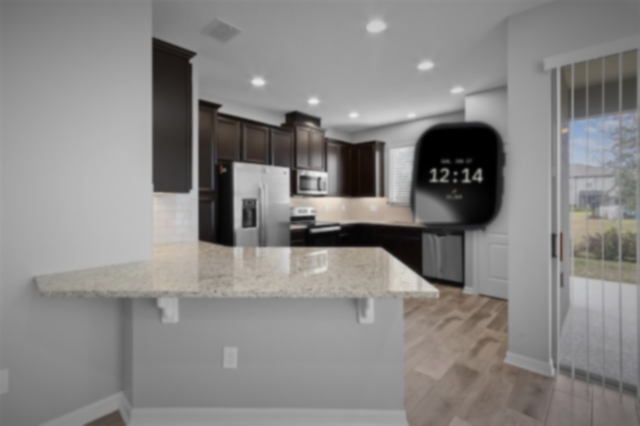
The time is 12:14
